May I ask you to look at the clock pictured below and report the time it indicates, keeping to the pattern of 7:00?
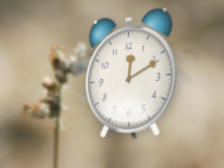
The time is 12:11
